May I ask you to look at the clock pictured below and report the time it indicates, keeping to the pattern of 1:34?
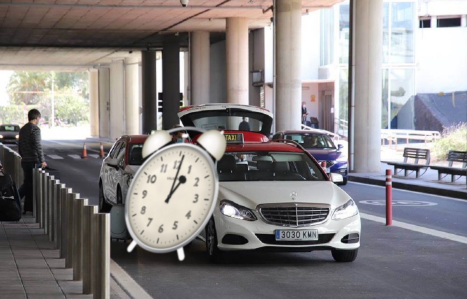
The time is 1:01
